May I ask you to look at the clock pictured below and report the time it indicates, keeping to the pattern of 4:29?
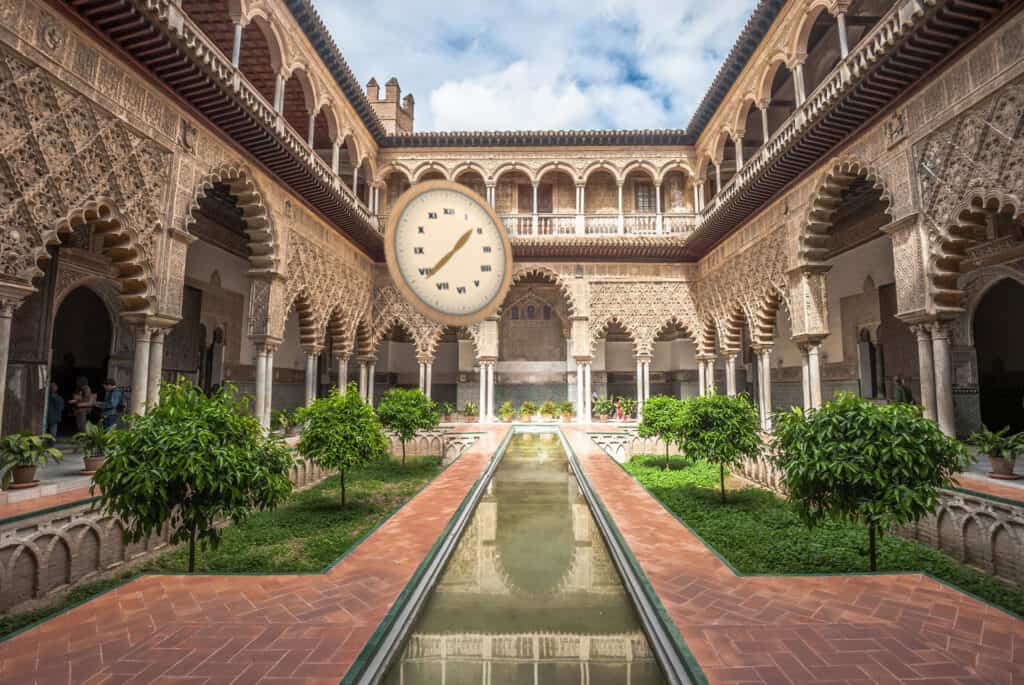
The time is 1:39
